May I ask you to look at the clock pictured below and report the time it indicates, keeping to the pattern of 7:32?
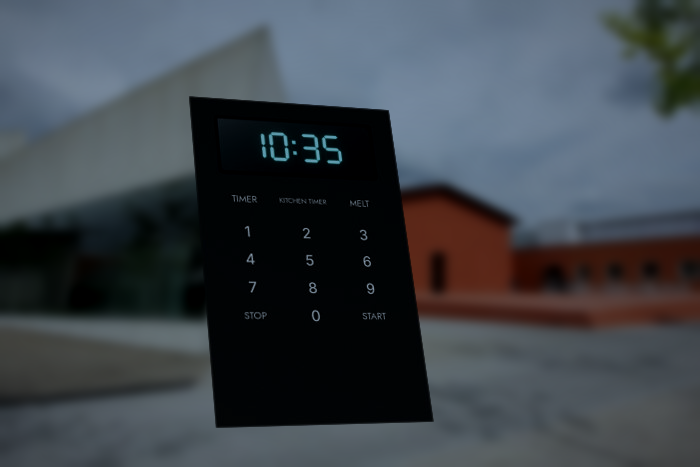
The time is 10:35
